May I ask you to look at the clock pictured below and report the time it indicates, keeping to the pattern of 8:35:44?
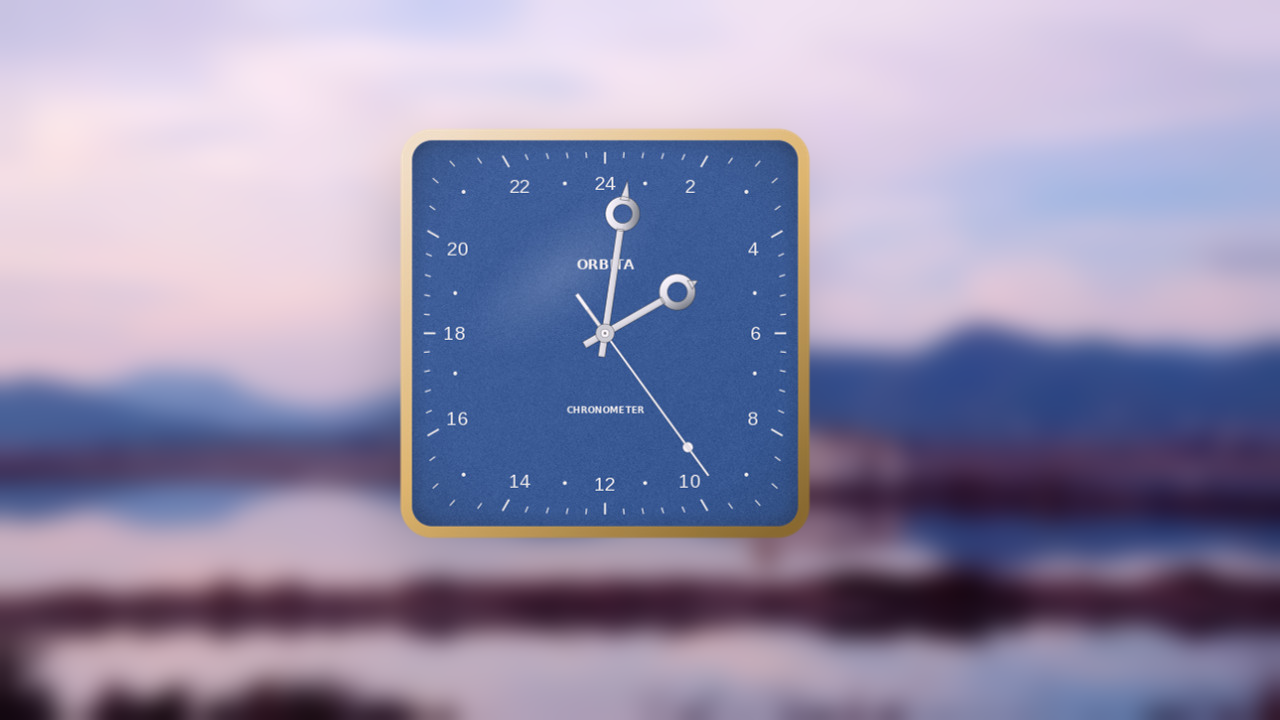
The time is 4:01:24
